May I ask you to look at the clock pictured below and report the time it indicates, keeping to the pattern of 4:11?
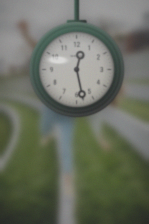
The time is 12:28
